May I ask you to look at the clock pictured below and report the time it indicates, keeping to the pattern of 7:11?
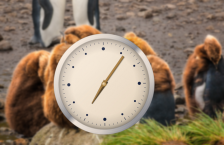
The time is 7:06
